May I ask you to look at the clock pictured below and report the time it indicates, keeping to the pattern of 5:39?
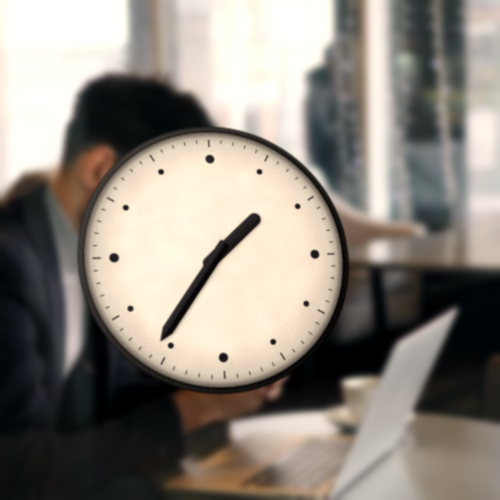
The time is 1:36
